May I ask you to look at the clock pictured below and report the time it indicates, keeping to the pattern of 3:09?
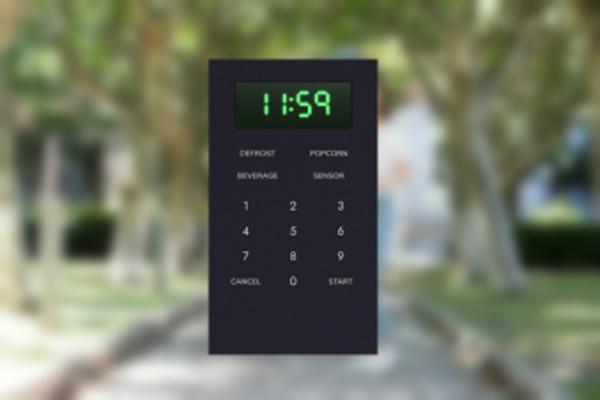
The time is 11:59
